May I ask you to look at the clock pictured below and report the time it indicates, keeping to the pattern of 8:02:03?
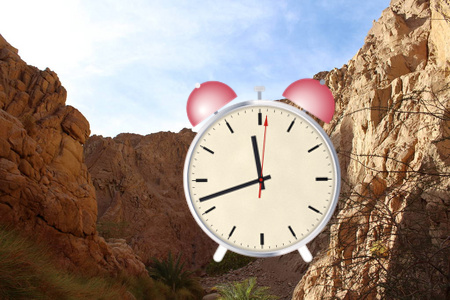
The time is 11:42:01
